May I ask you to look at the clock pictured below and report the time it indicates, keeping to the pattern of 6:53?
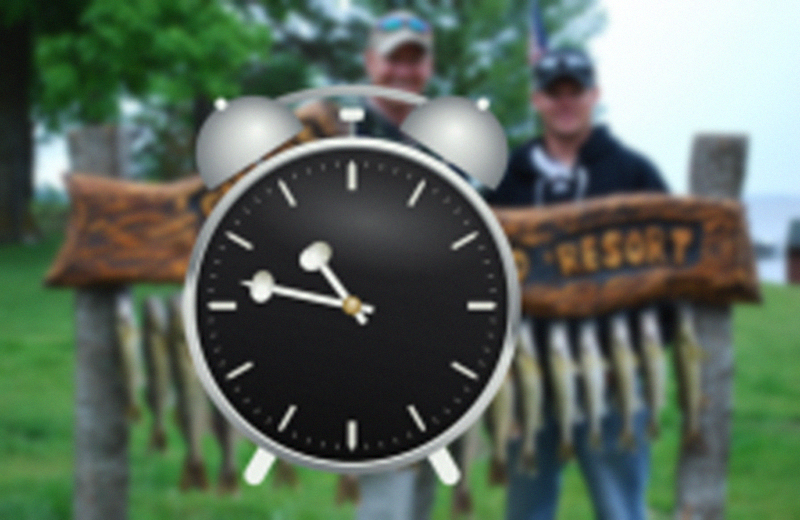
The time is 10:47
